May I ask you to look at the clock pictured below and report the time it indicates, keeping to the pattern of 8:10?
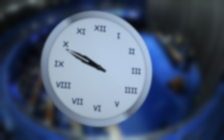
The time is 9:49
